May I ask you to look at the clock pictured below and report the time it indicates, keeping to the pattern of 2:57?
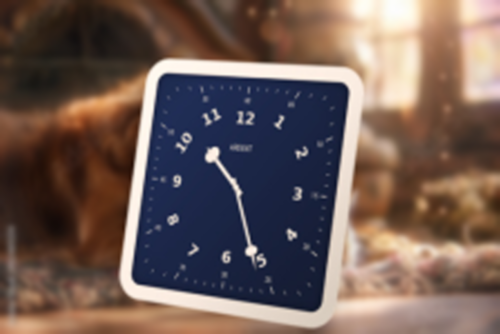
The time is 10:26
